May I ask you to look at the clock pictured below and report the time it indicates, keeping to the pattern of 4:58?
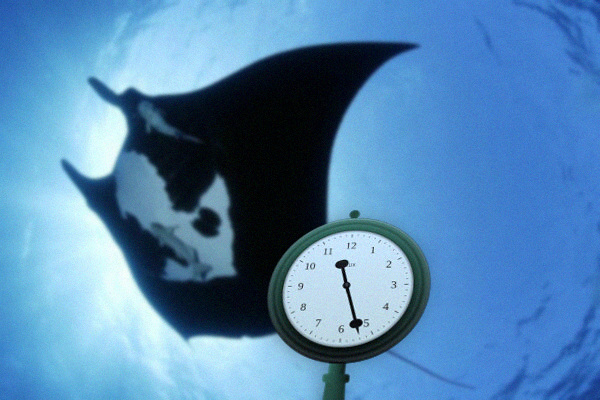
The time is 11:27
